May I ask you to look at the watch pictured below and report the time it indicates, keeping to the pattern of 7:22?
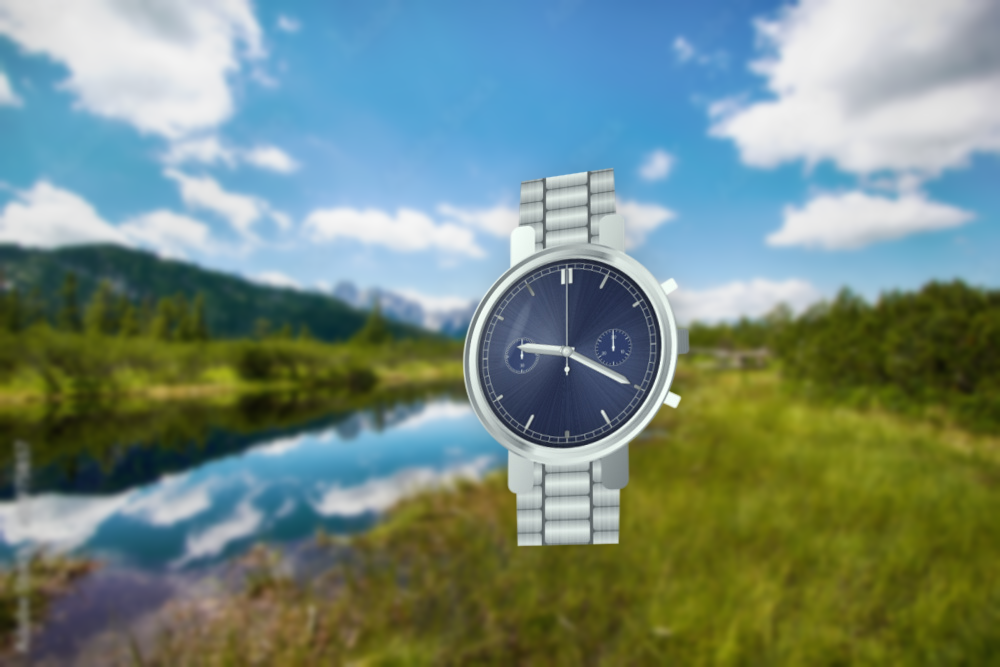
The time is 9:20
